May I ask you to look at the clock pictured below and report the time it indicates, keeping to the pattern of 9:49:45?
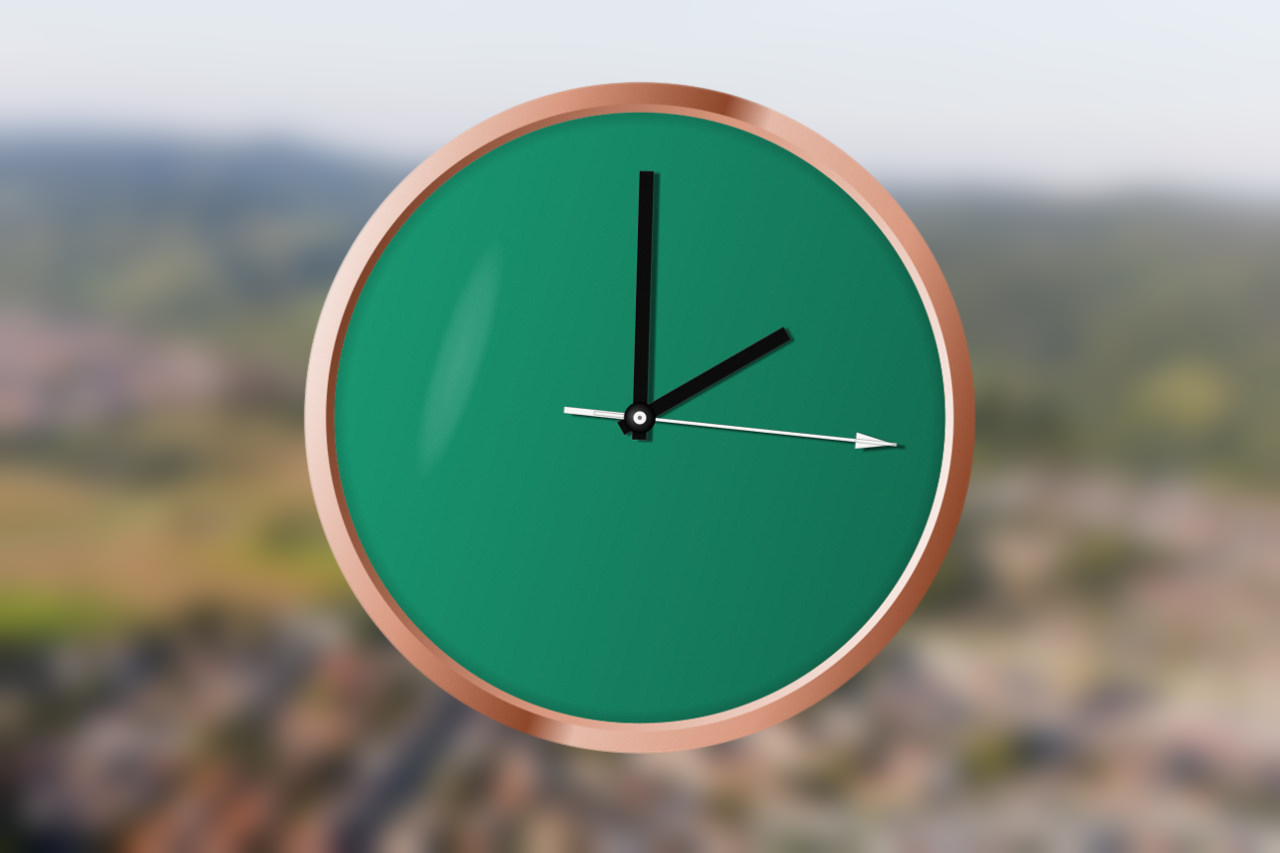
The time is 2:00:16
